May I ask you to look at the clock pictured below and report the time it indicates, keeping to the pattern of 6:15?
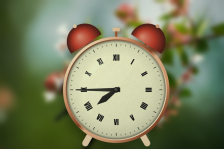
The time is 7:45
